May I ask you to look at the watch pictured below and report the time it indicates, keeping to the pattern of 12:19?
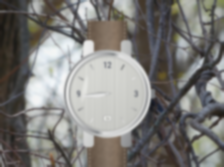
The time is 8:44
